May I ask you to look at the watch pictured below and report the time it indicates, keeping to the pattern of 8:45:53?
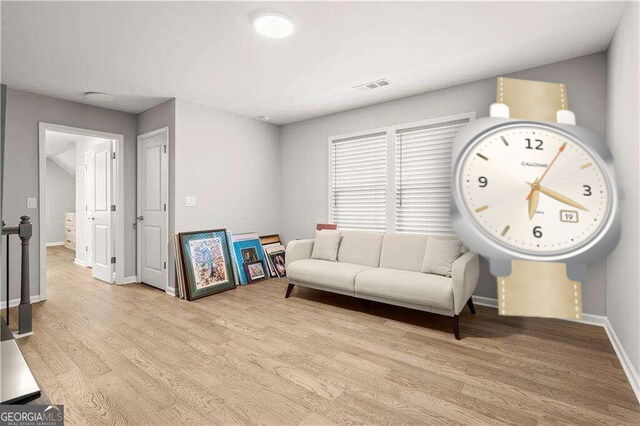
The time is 6:19:05
